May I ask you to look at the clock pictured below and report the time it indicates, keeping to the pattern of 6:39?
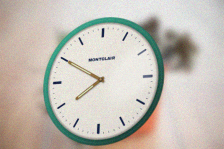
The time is 7:50
